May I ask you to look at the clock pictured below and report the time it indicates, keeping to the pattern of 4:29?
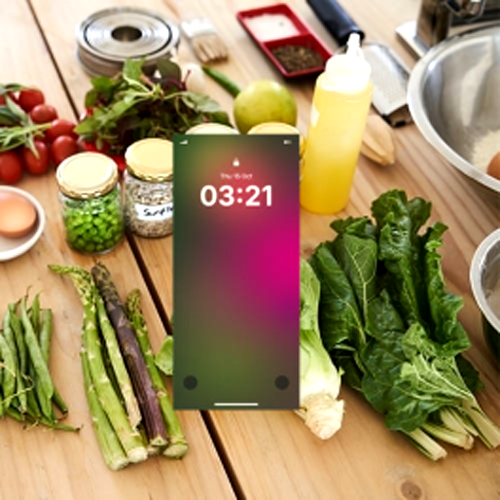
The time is 3:21
